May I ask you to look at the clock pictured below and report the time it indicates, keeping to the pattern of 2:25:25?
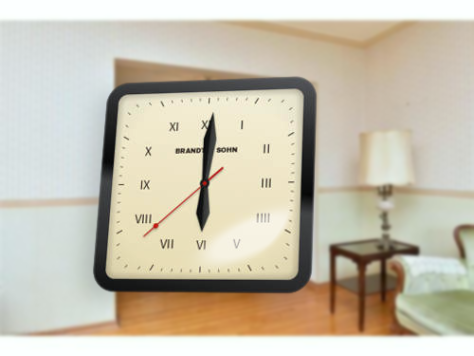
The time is 6:00:38
